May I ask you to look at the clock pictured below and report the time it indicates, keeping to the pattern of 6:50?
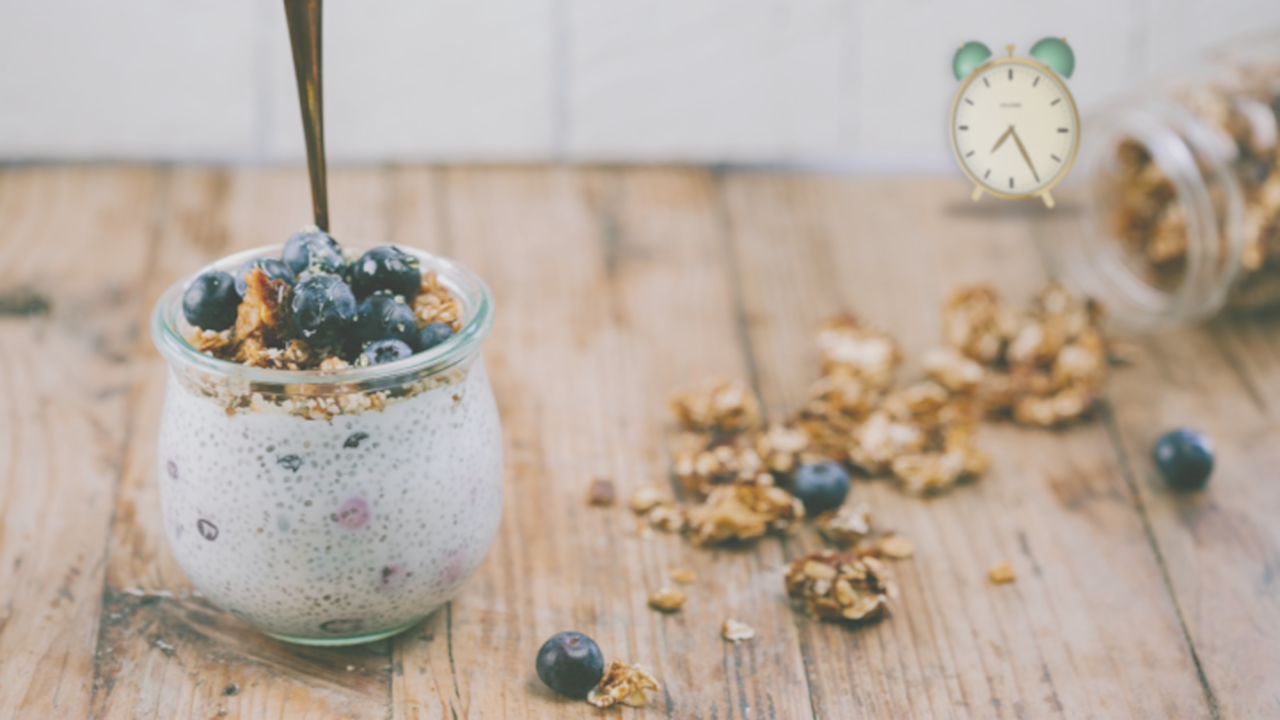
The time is 7:25
